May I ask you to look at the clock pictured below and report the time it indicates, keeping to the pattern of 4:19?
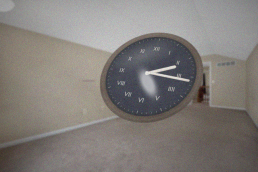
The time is 2:16
